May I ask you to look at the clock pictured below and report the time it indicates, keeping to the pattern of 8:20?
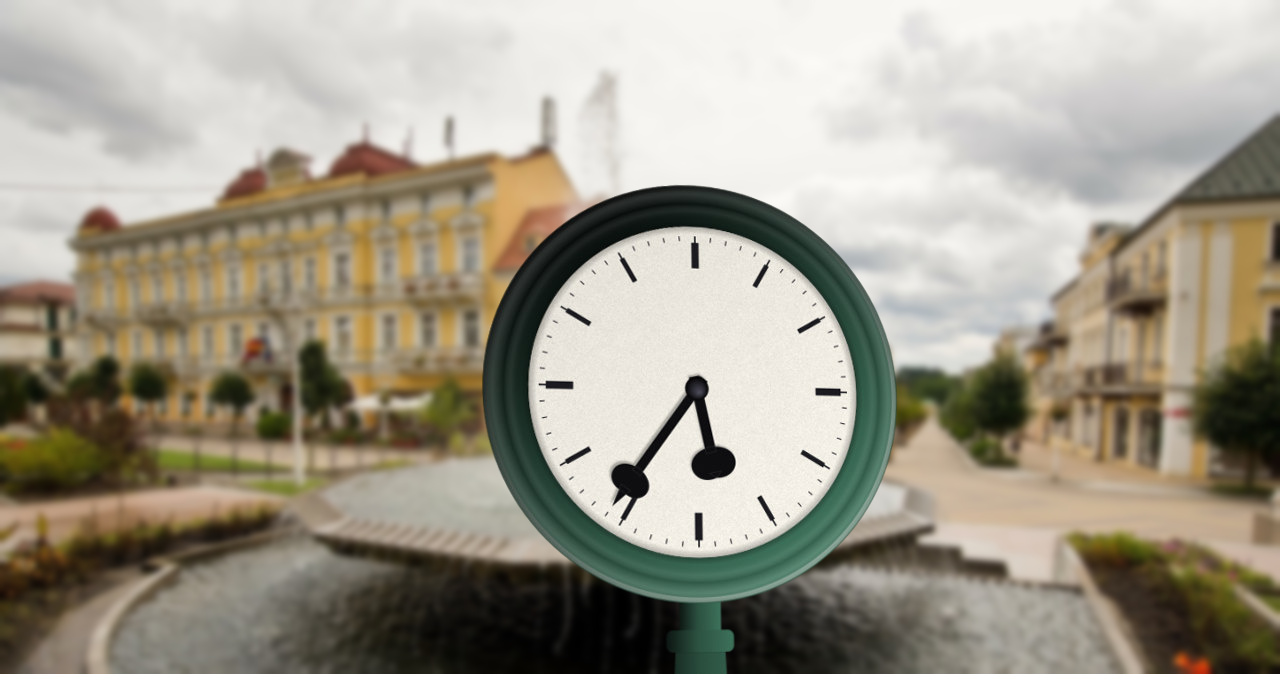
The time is 5:36
